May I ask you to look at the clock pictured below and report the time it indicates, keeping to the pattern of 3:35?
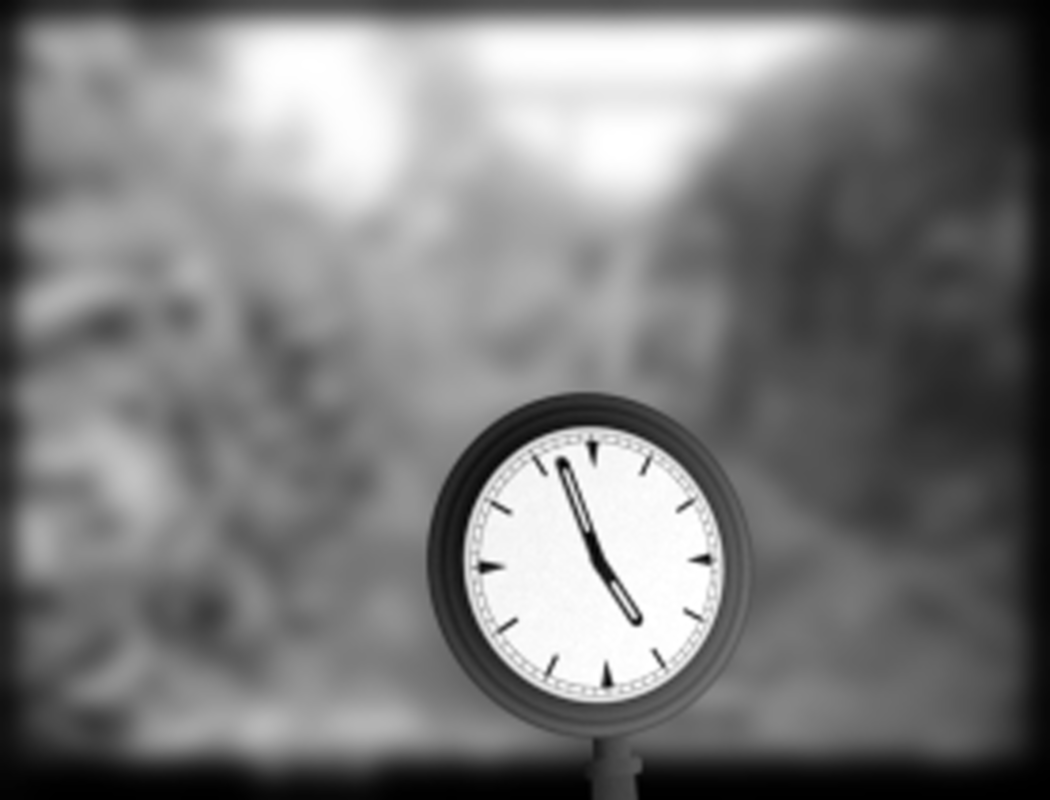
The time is 4:57
